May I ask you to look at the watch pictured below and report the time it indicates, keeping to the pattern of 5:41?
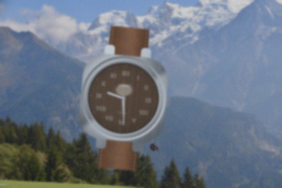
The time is 9:29
